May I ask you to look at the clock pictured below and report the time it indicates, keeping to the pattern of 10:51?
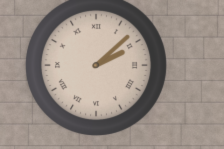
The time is 2:08
